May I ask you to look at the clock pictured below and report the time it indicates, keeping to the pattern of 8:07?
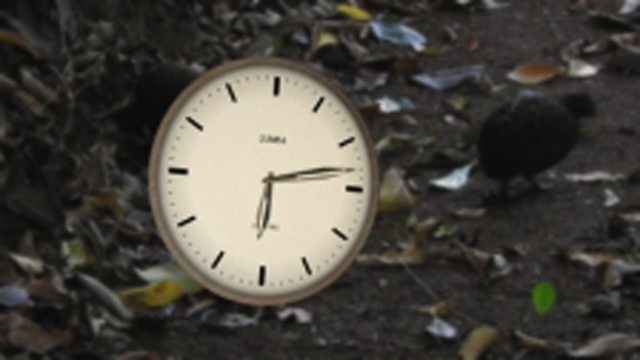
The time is 6:13
